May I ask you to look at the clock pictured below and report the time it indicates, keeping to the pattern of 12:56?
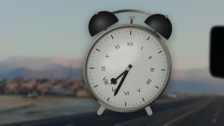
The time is 7:34
